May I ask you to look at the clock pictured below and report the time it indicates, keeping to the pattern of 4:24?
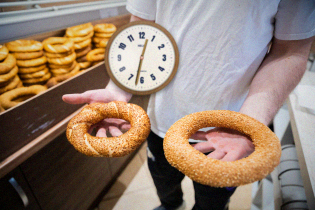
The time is 12:32
